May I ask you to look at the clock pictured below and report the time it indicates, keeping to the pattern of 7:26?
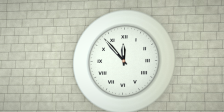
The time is 11:53
